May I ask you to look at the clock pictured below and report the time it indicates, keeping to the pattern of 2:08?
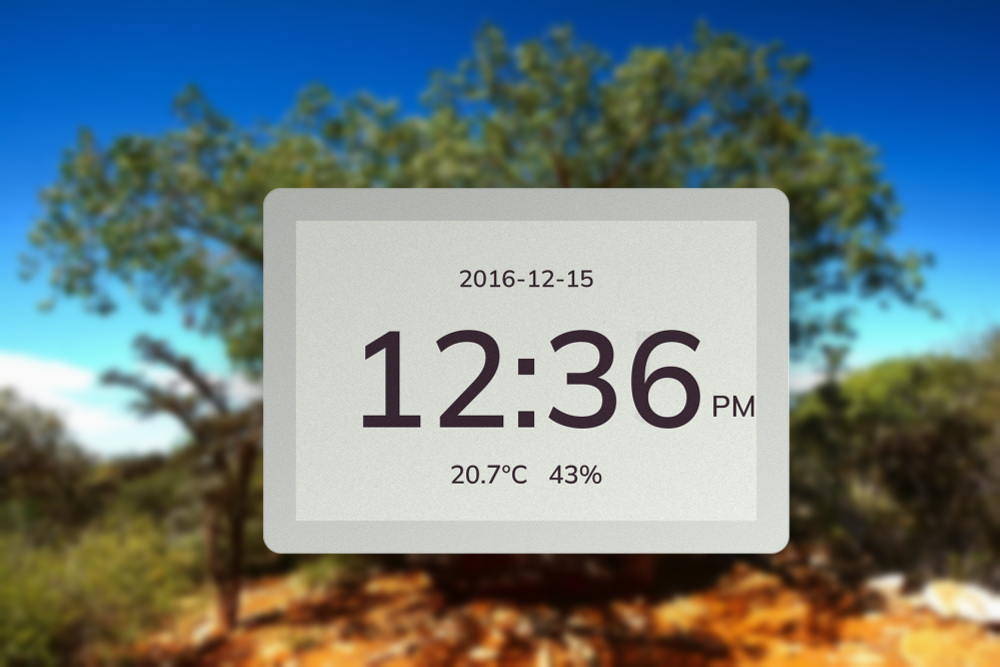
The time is 12:36
